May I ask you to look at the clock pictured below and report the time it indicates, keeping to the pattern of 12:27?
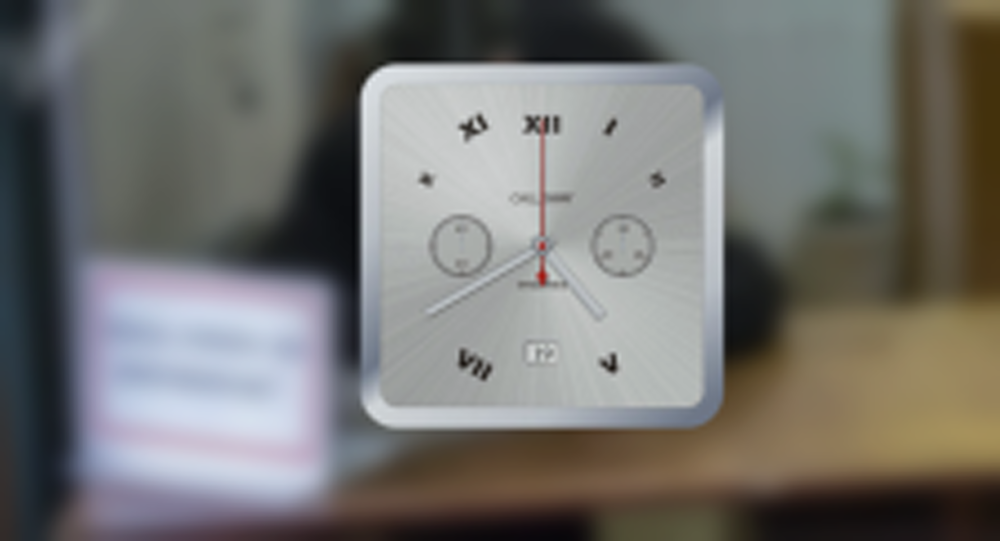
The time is 4:40
